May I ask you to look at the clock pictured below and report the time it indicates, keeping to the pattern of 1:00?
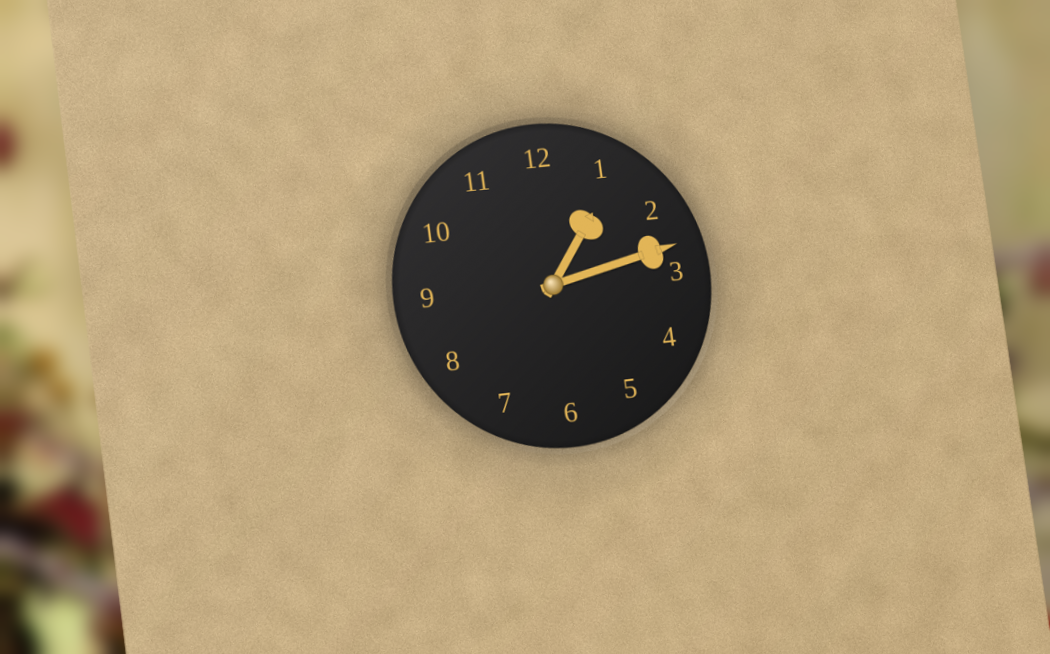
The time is 1:13
